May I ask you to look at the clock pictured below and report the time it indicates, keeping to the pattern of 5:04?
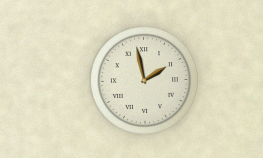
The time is 1:58
